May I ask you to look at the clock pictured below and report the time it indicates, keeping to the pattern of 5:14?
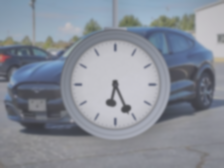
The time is 6:26
